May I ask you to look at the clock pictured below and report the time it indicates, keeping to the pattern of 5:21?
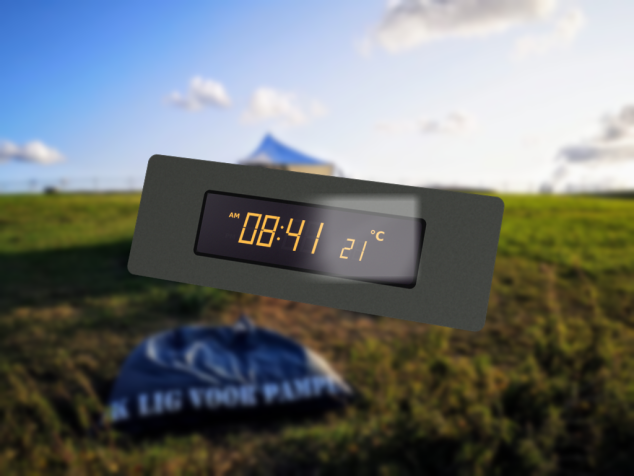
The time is 8:41
